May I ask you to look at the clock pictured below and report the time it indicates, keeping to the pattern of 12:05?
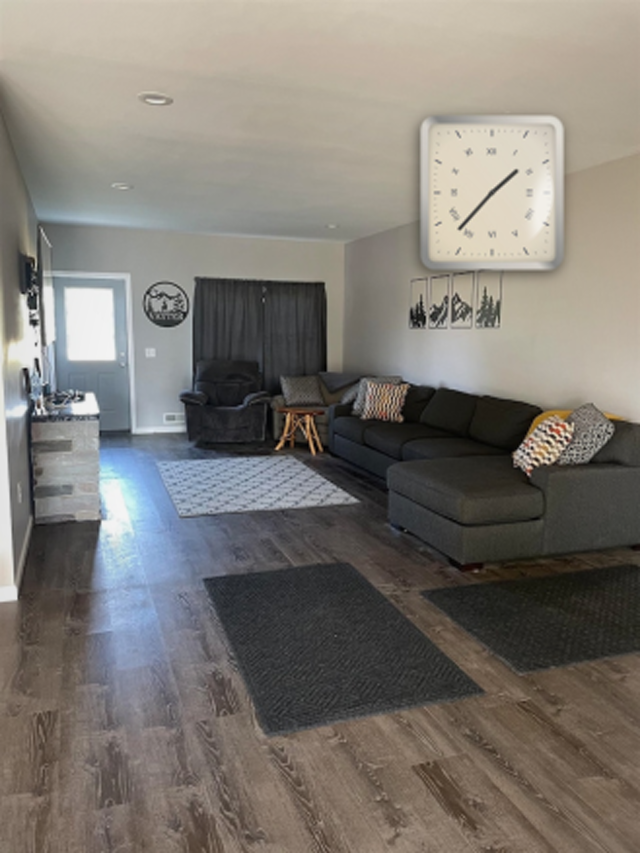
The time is 1:37
